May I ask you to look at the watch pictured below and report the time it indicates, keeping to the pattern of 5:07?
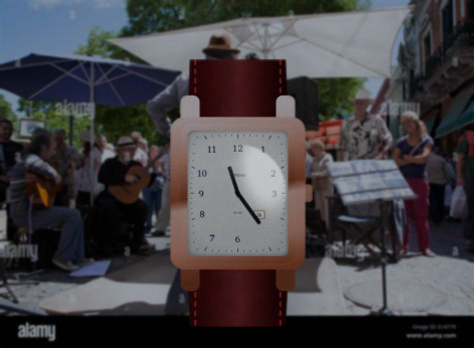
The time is 11:24
